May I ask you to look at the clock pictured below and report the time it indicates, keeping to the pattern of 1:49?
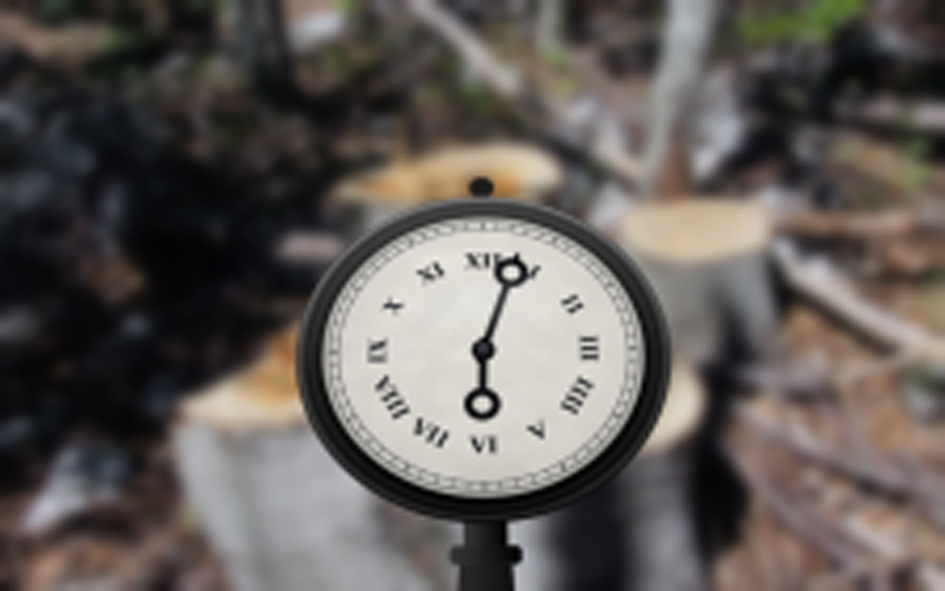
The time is 6:03
